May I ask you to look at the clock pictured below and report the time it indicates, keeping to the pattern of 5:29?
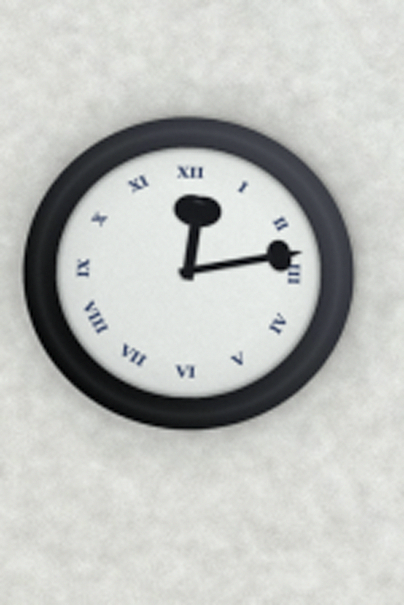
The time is 12:13
